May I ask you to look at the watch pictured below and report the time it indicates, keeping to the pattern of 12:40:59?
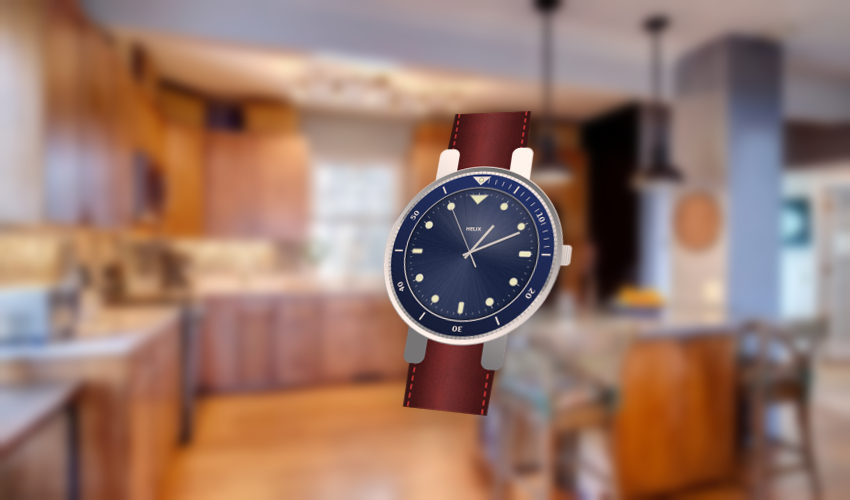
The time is 1:10:55
